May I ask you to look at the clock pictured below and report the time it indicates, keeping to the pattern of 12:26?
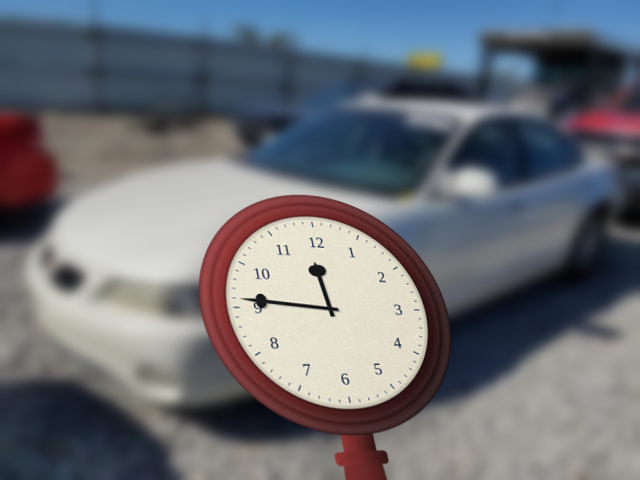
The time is 11:46
